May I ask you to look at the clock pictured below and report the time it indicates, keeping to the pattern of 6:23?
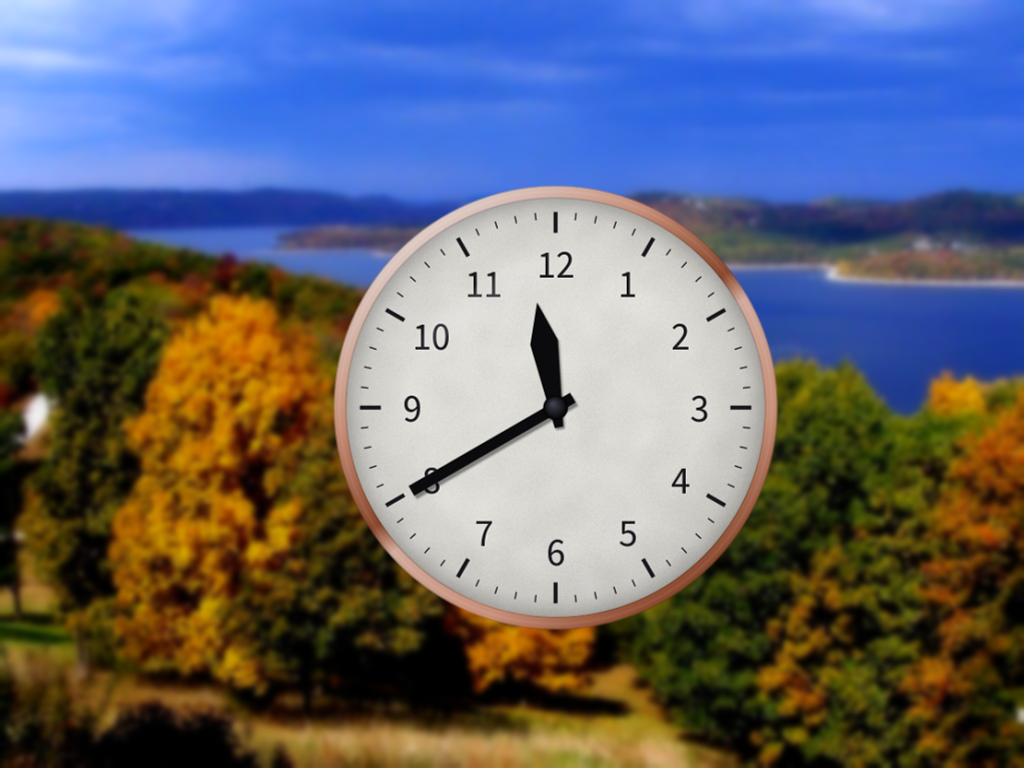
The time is 11:40
